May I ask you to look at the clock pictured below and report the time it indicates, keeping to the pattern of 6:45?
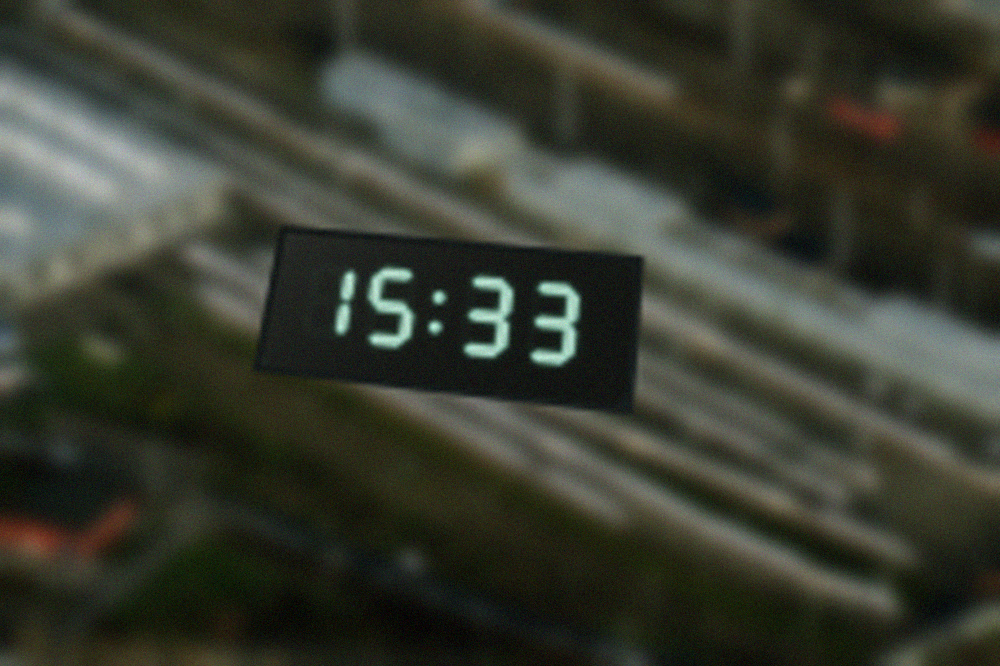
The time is 15:33
